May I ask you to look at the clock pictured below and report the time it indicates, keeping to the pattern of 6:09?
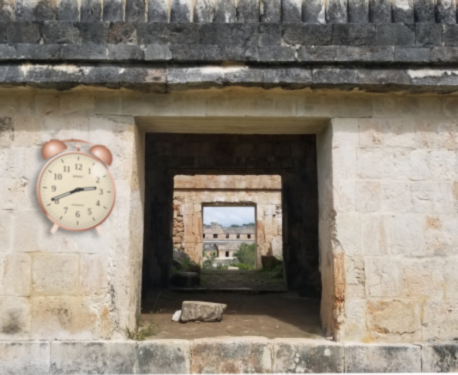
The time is 2:41
